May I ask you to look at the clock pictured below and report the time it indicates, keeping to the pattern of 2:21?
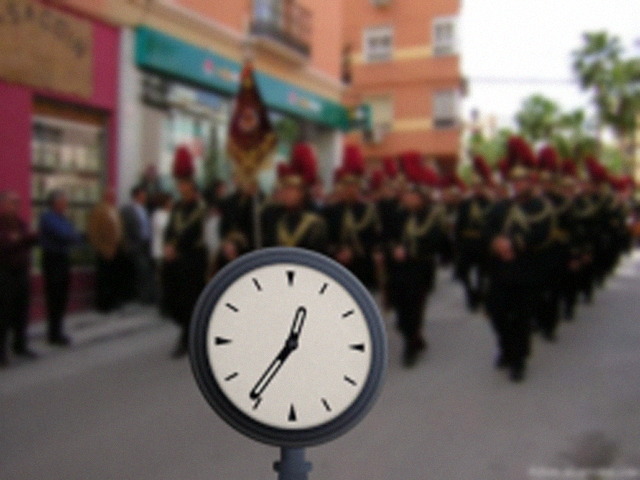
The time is 12:36
